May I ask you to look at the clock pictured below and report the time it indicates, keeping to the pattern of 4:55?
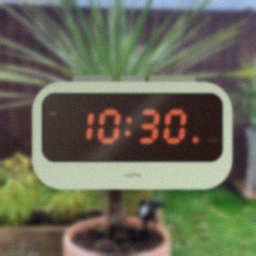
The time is 10:30
